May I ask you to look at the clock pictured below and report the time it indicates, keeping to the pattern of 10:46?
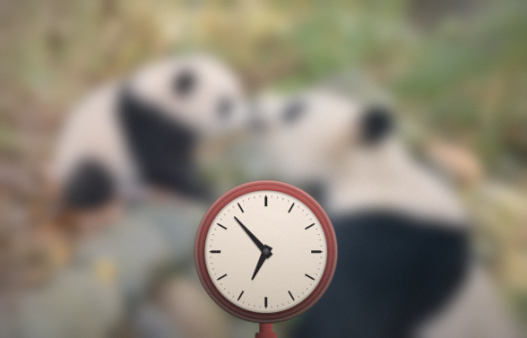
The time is 6:53
